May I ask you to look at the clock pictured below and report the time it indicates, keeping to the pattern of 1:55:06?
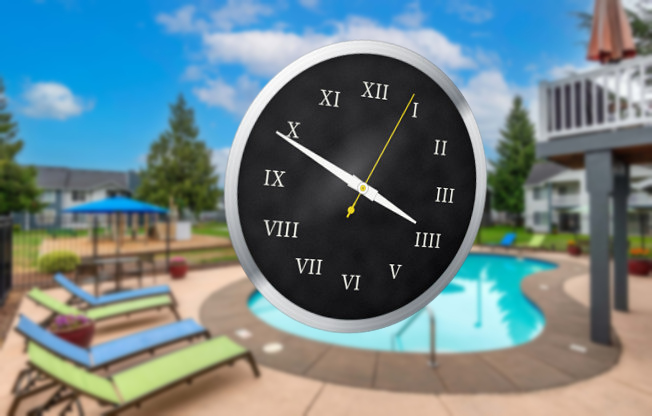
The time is 3:49:04
